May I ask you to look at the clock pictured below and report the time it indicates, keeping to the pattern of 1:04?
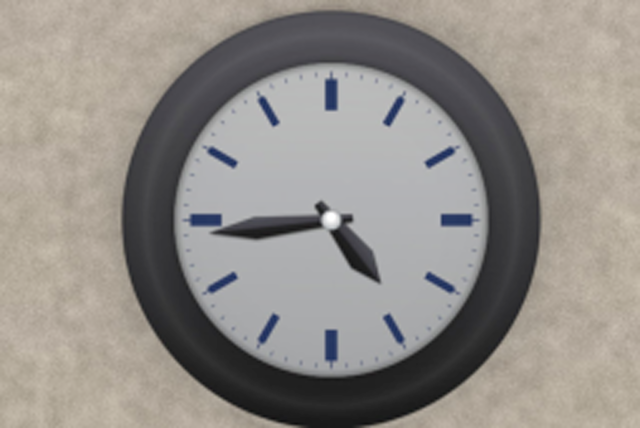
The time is 4:44
